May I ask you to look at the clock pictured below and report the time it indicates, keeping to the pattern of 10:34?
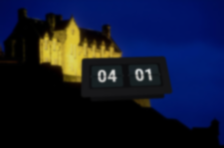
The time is 4:01
